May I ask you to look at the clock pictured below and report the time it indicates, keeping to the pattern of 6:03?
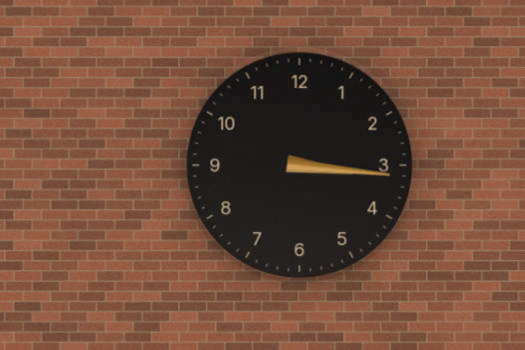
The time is 3:16
